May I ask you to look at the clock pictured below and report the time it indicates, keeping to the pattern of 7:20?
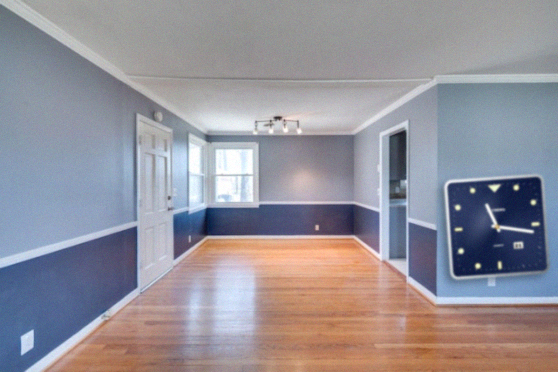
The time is 11:17
